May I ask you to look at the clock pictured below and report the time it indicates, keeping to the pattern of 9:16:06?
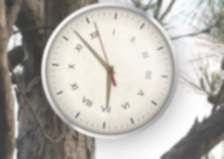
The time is 6:57:01
